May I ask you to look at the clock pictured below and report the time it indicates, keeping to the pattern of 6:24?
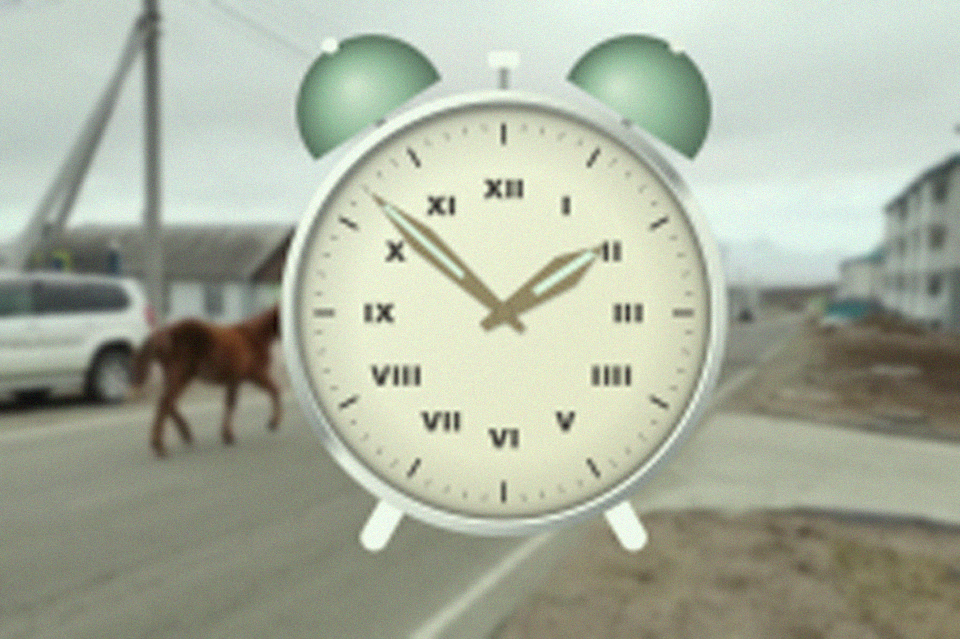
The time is 1:52
